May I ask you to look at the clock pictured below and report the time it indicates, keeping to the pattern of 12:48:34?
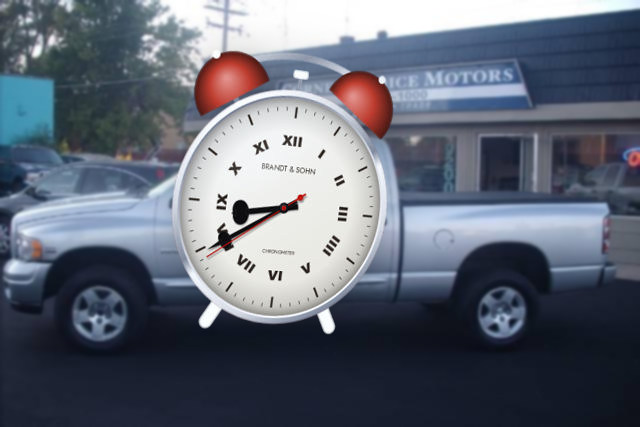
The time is 8:39:39
